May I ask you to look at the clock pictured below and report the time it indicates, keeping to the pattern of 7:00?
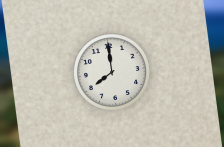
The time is 8:00
